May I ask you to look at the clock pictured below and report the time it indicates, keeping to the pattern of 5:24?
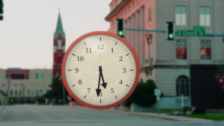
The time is 5:31
